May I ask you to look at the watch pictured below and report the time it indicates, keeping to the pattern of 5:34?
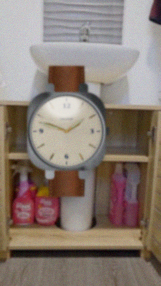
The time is 1:48
